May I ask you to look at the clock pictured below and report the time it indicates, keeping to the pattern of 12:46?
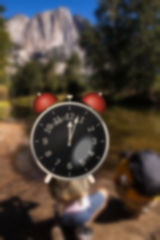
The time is 12:03
